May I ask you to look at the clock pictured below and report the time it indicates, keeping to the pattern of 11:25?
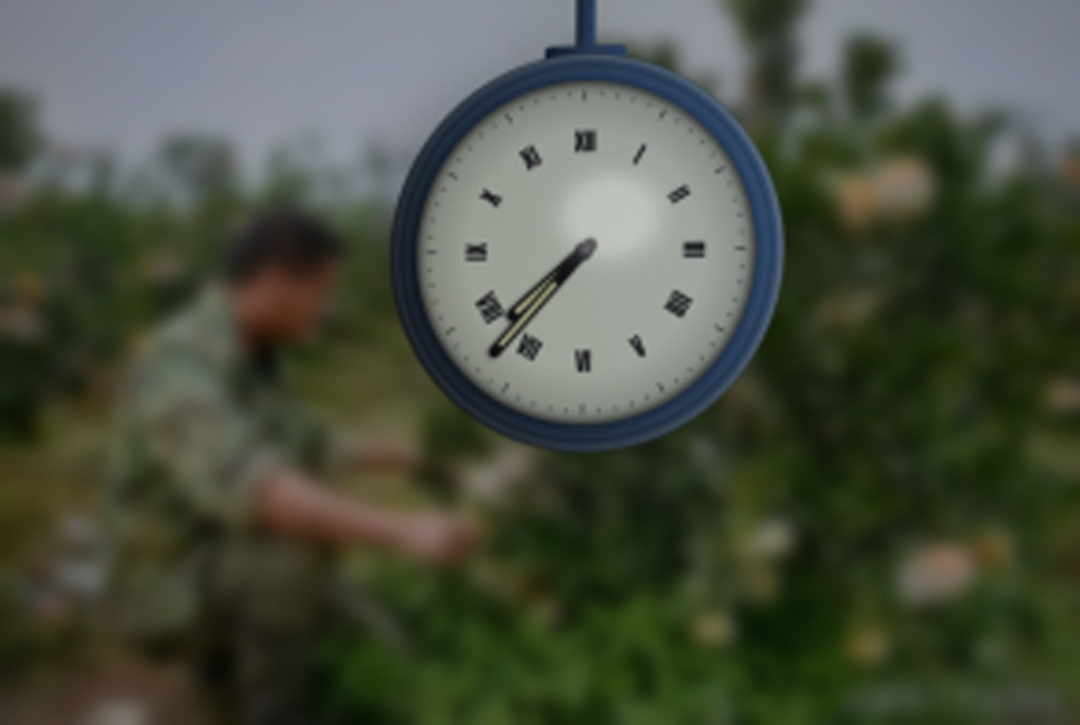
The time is 7:37
